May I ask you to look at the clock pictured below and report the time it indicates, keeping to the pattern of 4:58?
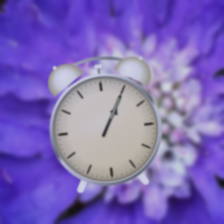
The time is 1:05
